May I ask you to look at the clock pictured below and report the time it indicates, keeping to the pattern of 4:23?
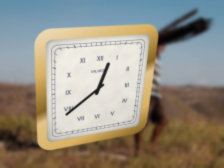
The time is 12:39
